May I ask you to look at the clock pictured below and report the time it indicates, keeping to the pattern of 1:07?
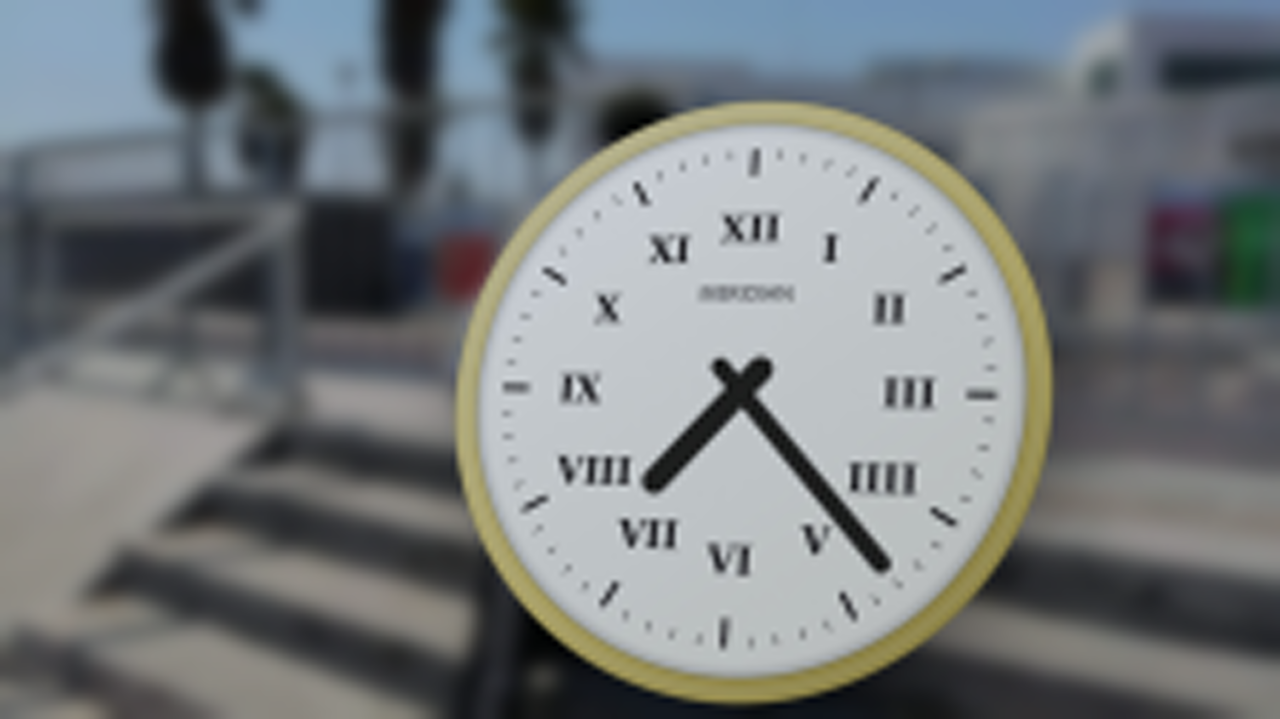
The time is 7:23
